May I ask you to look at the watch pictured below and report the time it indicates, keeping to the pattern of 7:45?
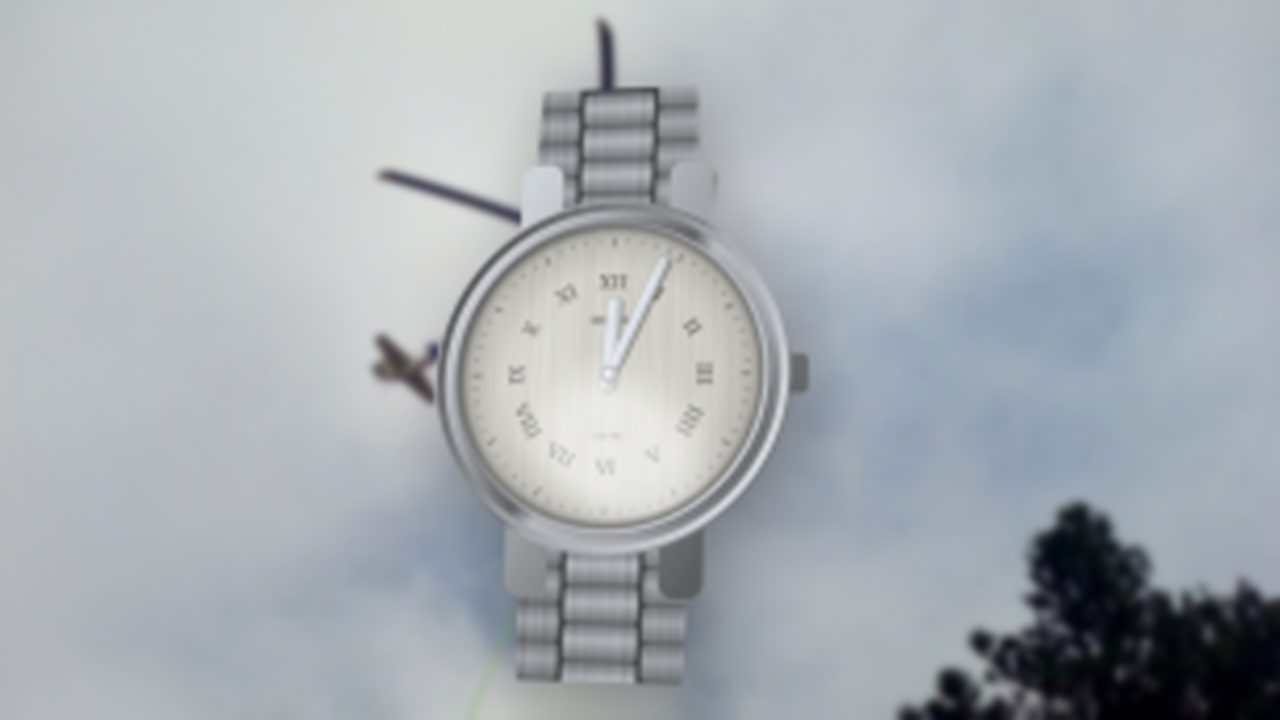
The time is 12:04
